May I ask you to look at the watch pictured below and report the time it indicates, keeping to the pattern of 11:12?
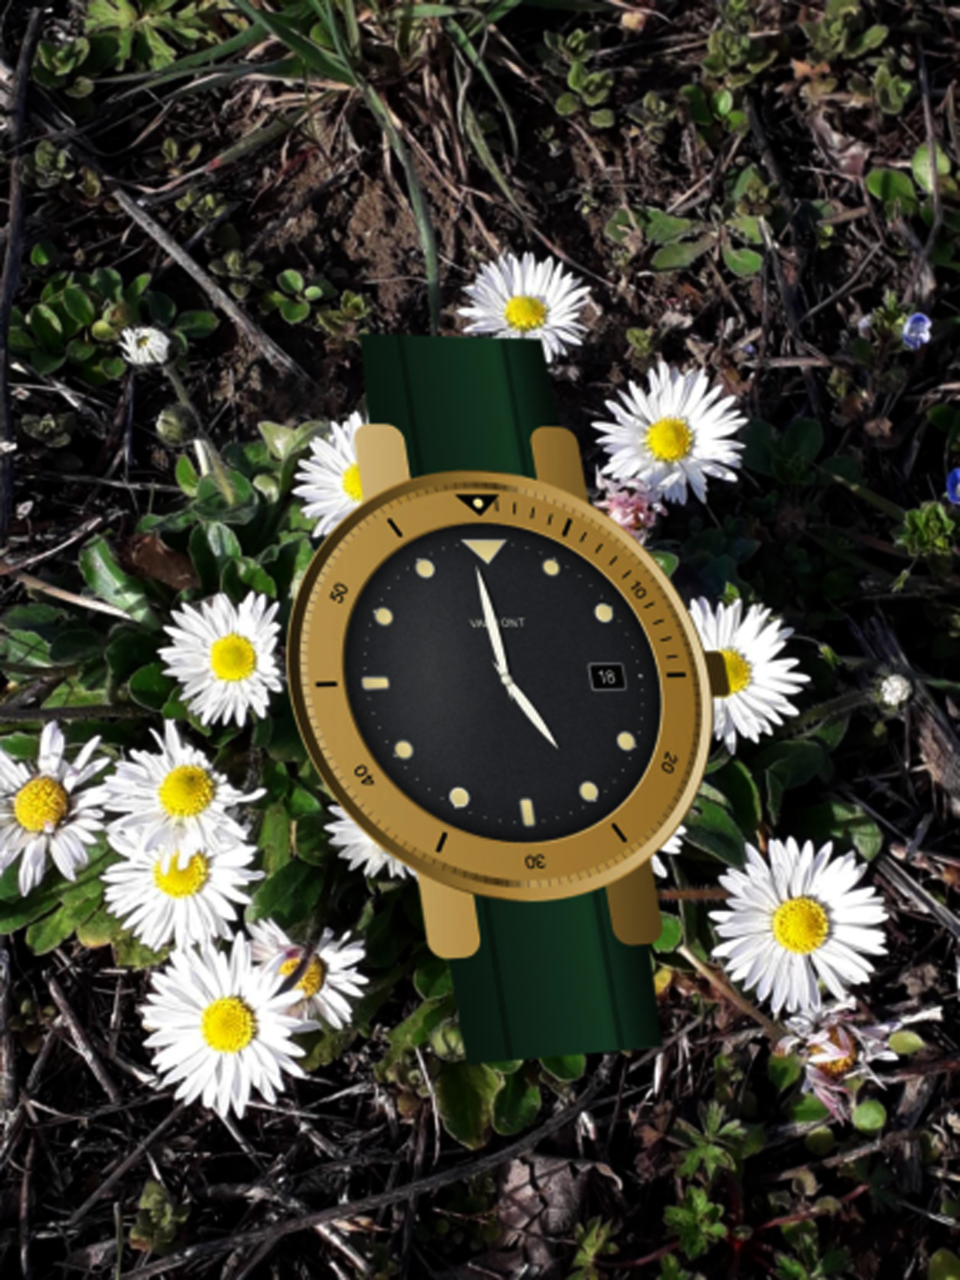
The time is 4:59
